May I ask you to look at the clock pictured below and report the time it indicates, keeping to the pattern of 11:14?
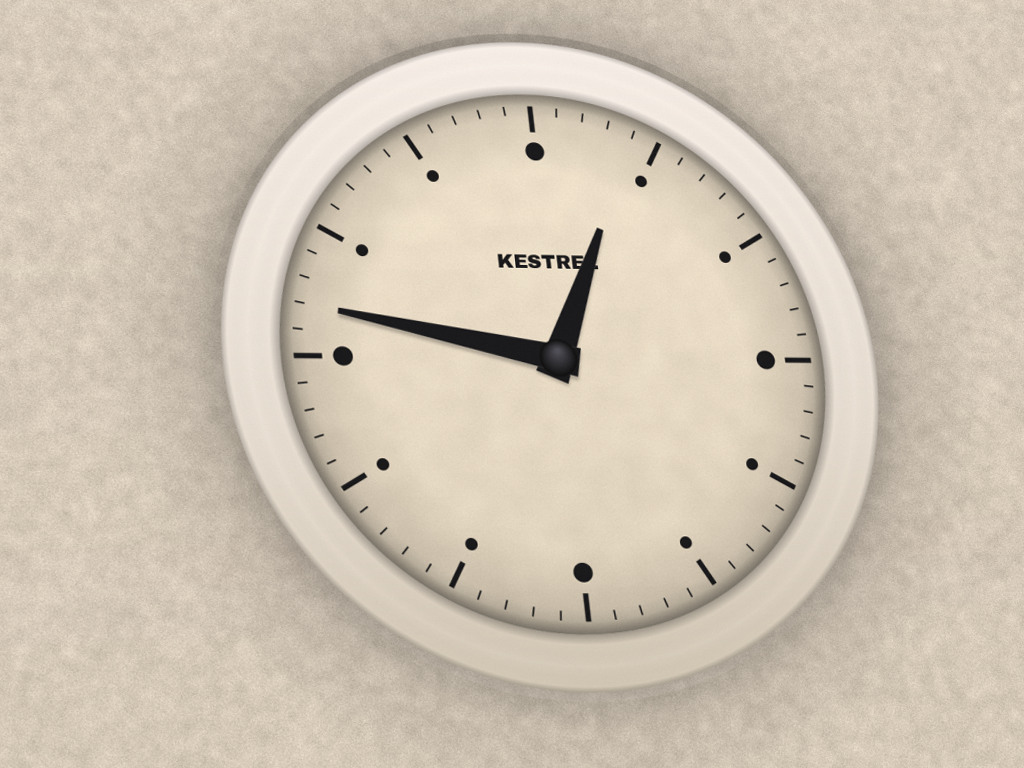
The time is 12:47
